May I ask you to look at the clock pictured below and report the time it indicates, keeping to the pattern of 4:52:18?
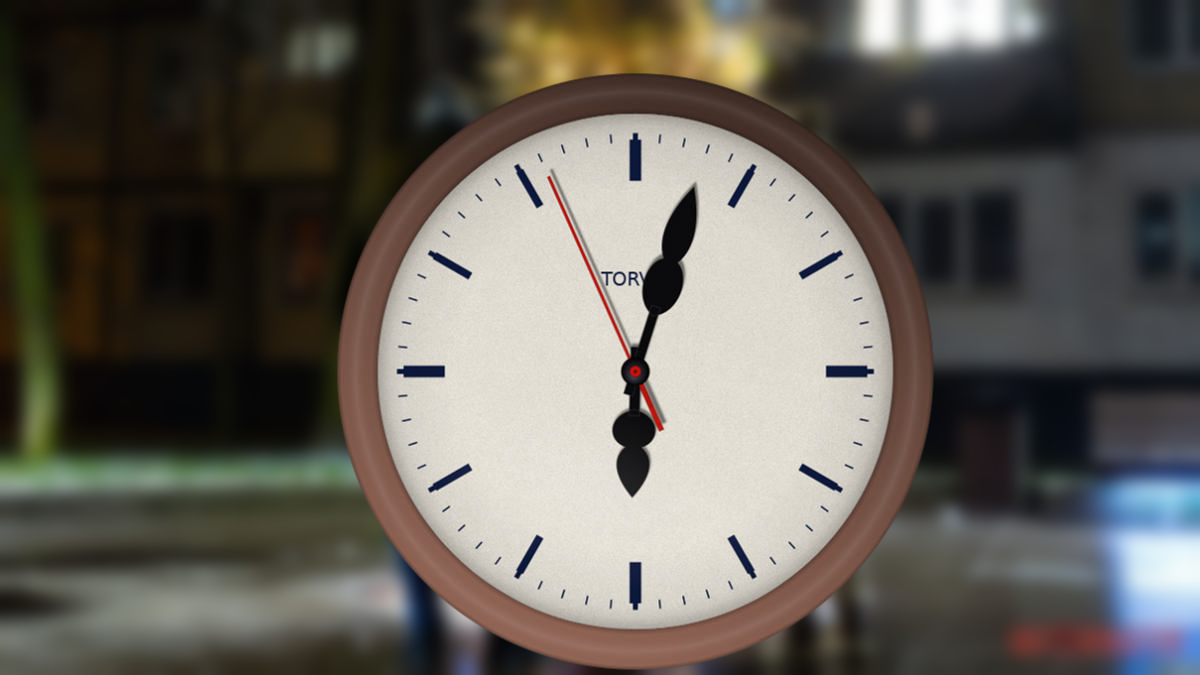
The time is 6:02:56
